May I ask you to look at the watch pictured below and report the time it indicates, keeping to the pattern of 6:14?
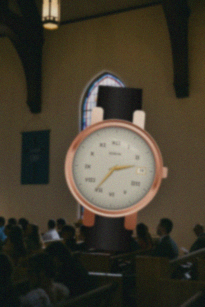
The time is 2:36
